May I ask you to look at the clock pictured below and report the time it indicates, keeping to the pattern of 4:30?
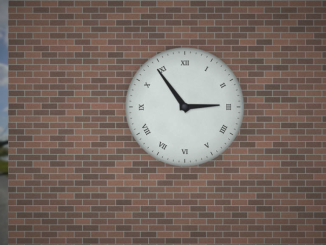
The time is 2:54
